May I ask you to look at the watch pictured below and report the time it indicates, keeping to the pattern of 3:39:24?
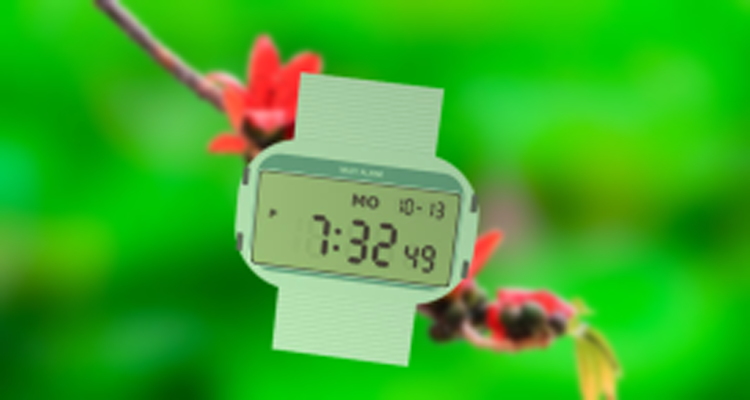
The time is 7:32:49
